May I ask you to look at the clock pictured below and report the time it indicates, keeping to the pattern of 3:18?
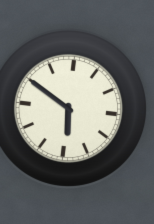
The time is 5:50
